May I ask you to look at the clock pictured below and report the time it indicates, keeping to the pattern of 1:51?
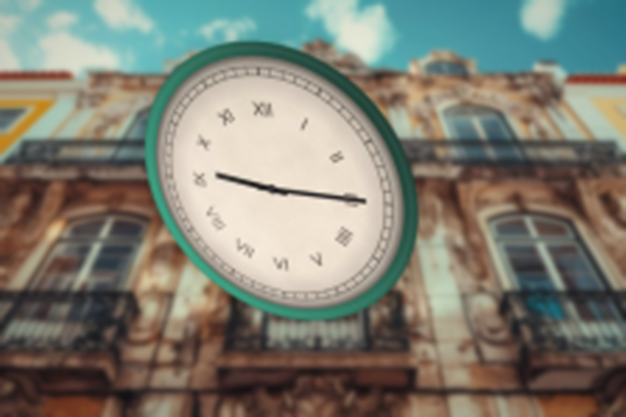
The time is 9:15
